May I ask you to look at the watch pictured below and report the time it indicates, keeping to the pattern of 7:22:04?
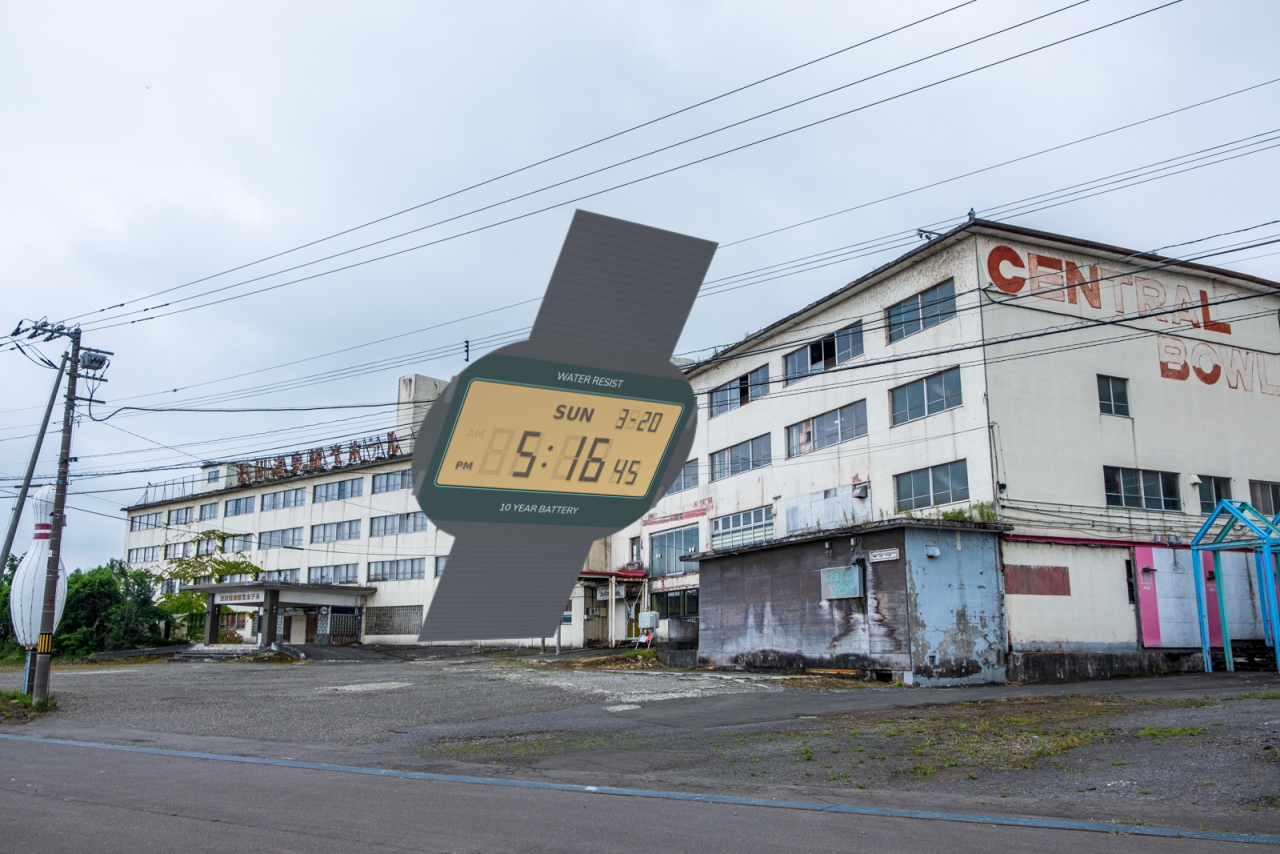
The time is 5:16:45
